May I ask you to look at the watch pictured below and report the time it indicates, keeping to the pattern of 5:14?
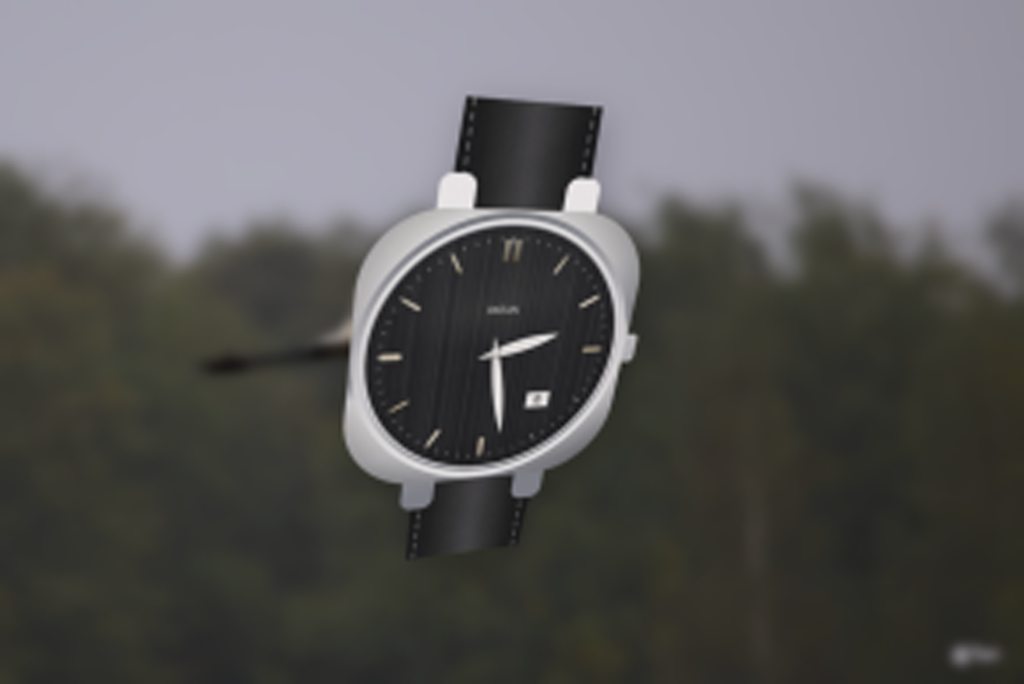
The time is 2:28
